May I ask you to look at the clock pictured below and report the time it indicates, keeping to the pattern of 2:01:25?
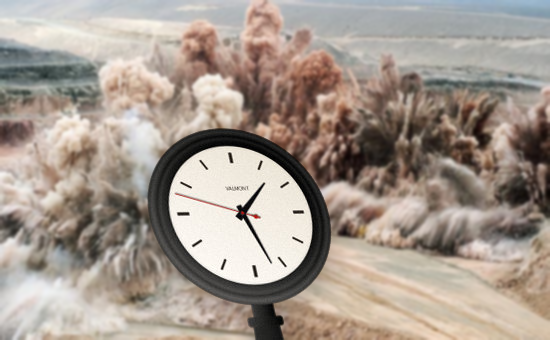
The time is 1:26:48
